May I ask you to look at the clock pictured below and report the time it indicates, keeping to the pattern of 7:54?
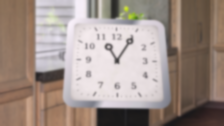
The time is 11:05
